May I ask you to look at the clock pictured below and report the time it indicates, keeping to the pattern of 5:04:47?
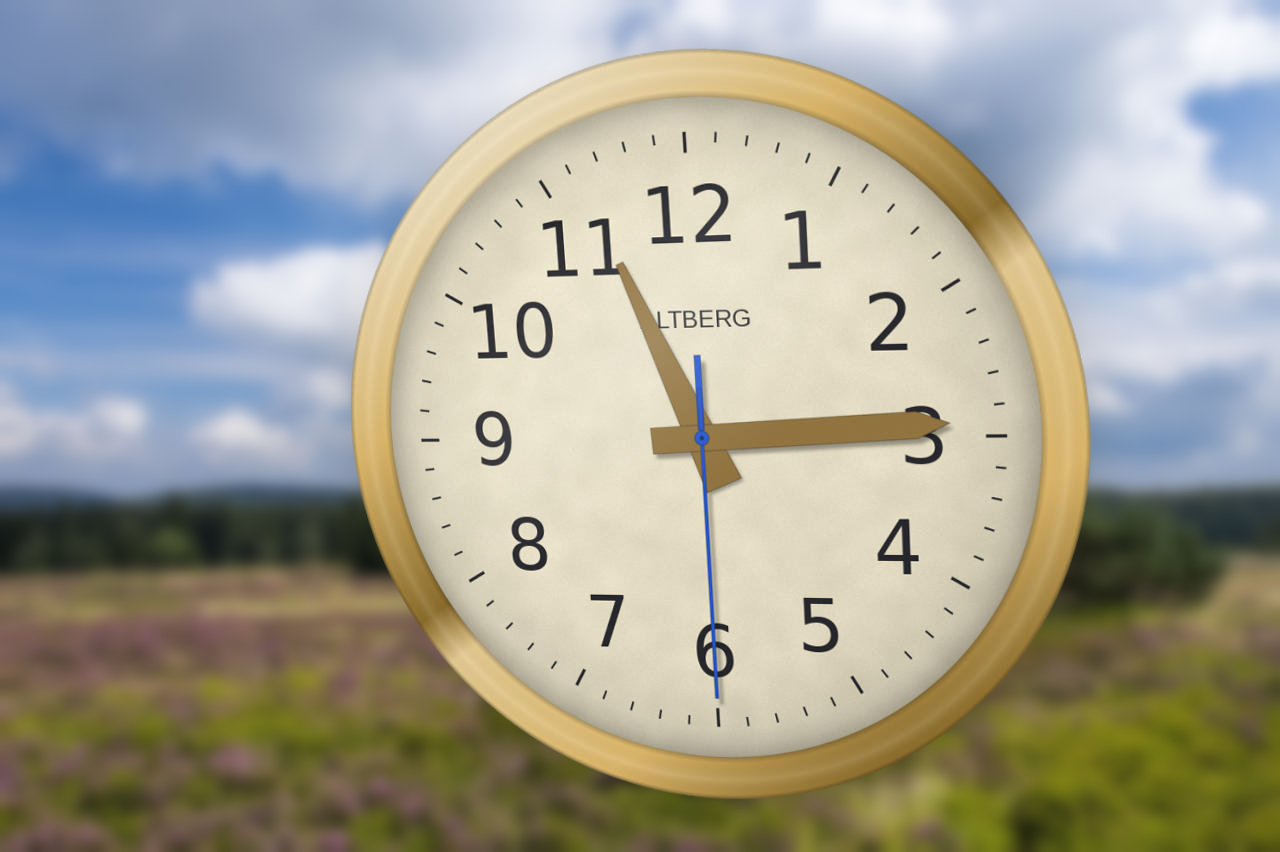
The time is 11:14:30
